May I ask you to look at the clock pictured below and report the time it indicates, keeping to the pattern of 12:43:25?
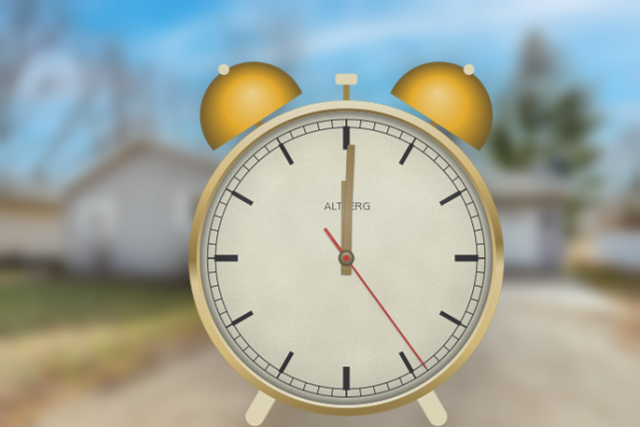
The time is 12:00:24
